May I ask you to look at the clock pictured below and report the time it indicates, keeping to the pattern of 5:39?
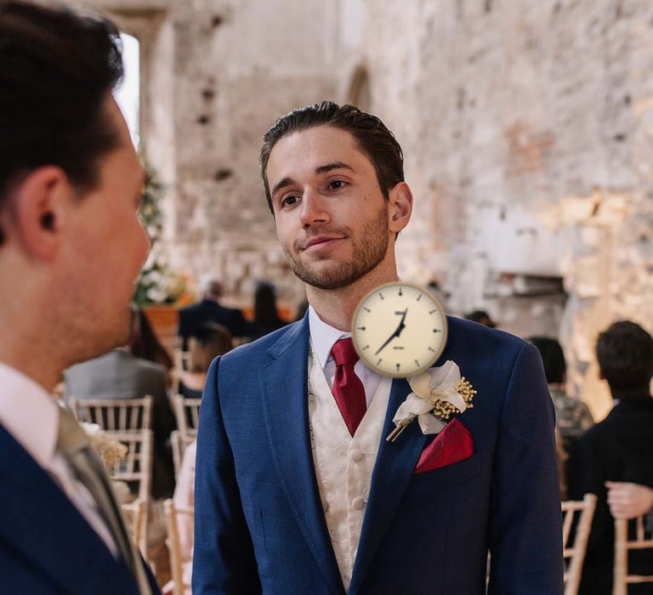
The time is 12:37
